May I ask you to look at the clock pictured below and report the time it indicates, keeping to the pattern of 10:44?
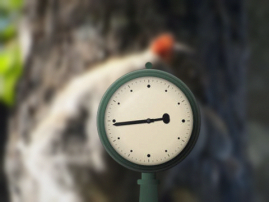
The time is 2:44
